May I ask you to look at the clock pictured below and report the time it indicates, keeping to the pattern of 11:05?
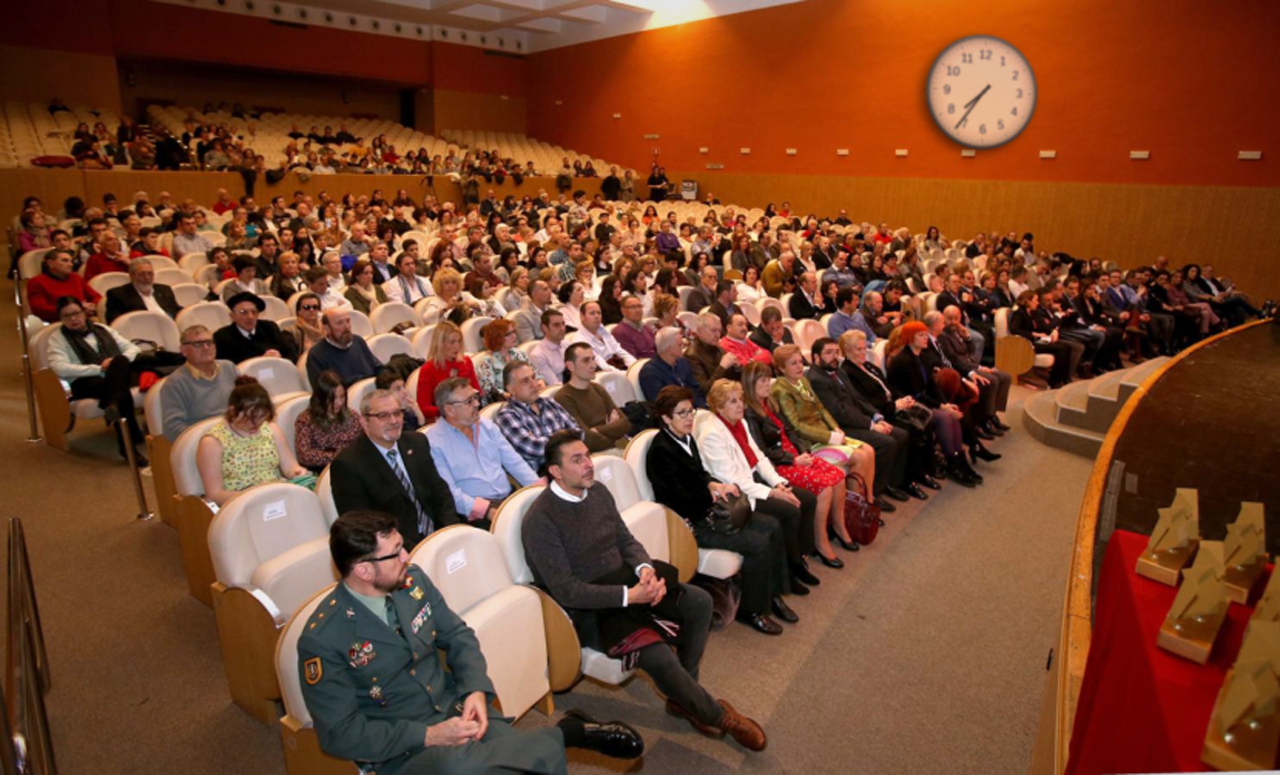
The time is 7:36
